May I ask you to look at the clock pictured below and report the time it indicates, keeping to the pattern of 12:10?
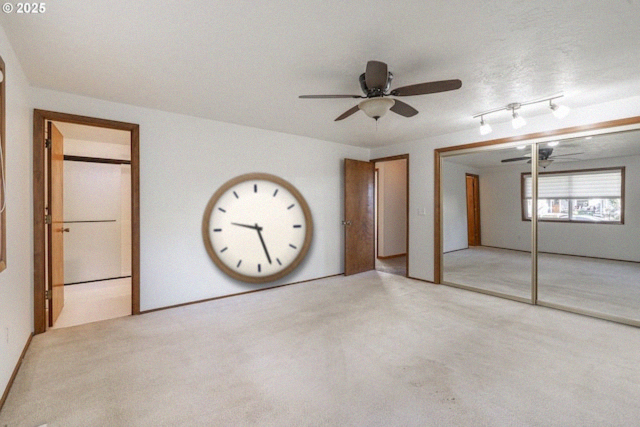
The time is 9:27
